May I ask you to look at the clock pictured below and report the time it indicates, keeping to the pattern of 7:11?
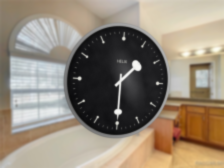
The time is 1:30
